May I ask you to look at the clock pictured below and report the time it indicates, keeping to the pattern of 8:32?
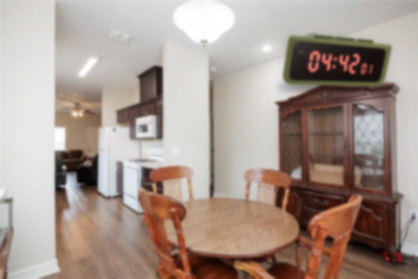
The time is 4:42
